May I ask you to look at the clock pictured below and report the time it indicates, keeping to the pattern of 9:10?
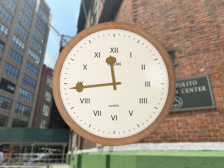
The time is 11:44
